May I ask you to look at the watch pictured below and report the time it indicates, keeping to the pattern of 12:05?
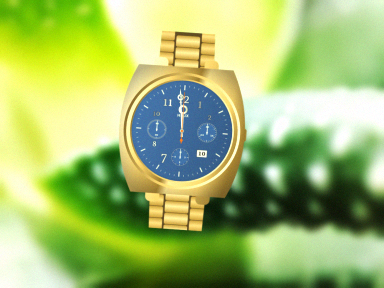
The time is 11:59
